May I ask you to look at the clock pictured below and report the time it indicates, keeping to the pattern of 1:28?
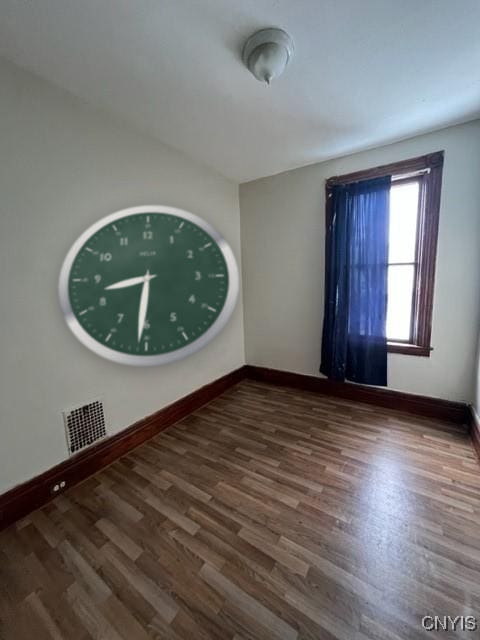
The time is 8:31
